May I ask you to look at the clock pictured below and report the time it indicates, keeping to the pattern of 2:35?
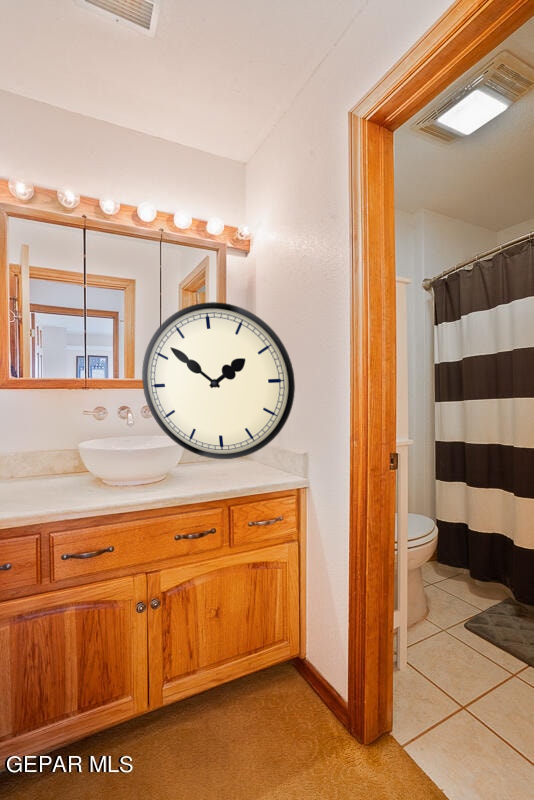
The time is 1:52
